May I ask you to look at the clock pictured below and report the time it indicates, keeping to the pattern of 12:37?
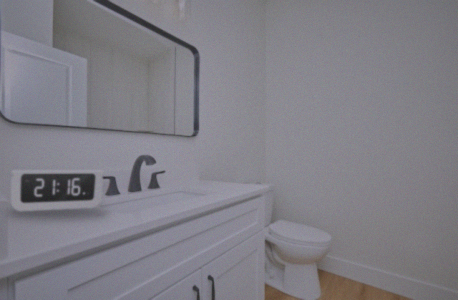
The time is 21:16
